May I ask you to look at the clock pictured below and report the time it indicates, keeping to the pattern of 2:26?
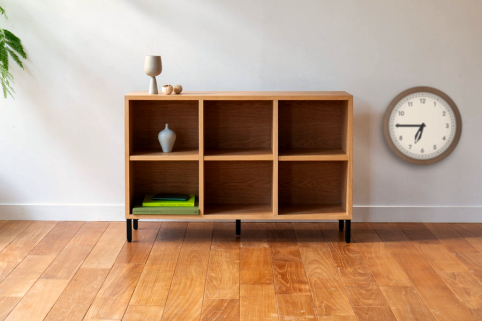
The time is 6:45
